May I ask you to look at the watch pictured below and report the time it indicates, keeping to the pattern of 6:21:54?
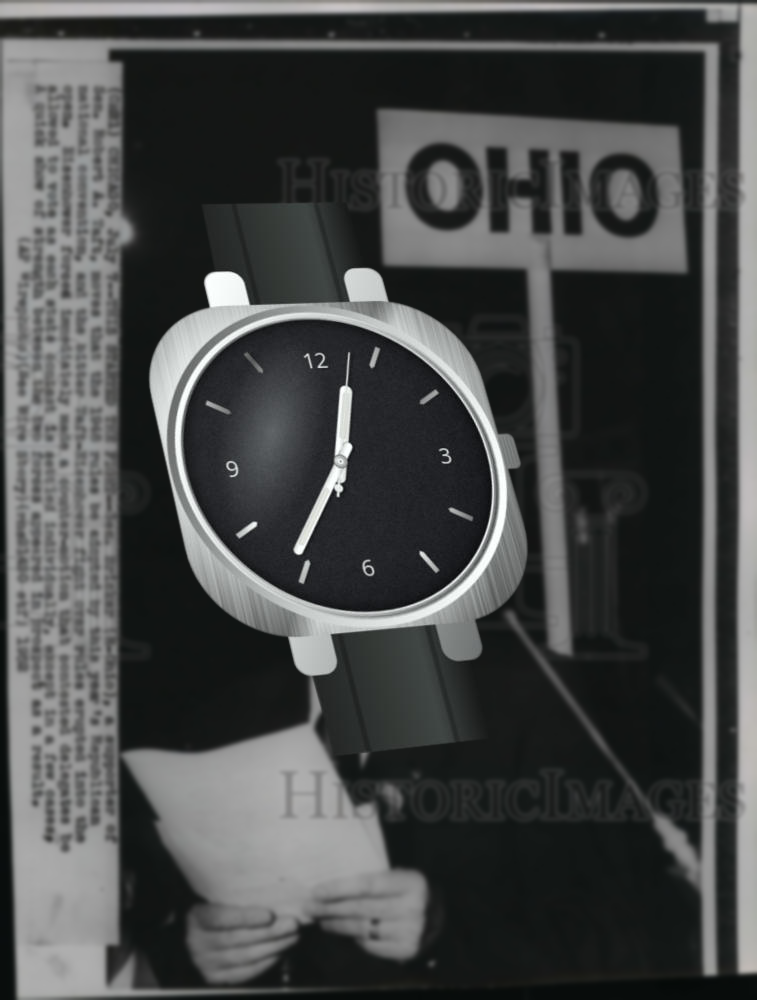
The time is 12:36:03
